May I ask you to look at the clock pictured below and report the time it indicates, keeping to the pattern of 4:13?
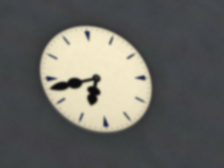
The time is 6:43
